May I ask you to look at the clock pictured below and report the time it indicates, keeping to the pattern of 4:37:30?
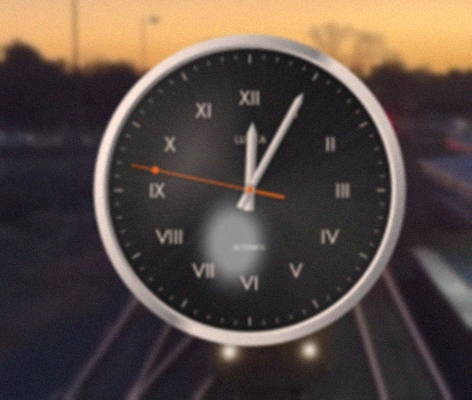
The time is 12:04:47
